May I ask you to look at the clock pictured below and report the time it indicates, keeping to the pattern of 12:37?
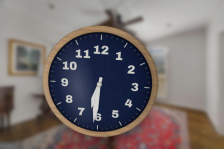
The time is 6:31
